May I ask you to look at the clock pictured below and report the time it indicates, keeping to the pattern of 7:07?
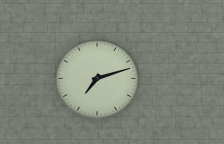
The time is 7:12
